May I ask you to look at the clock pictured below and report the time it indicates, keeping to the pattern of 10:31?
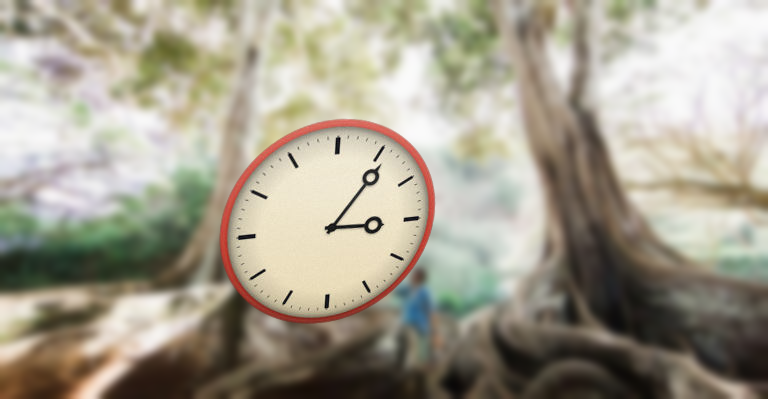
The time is 3:06
